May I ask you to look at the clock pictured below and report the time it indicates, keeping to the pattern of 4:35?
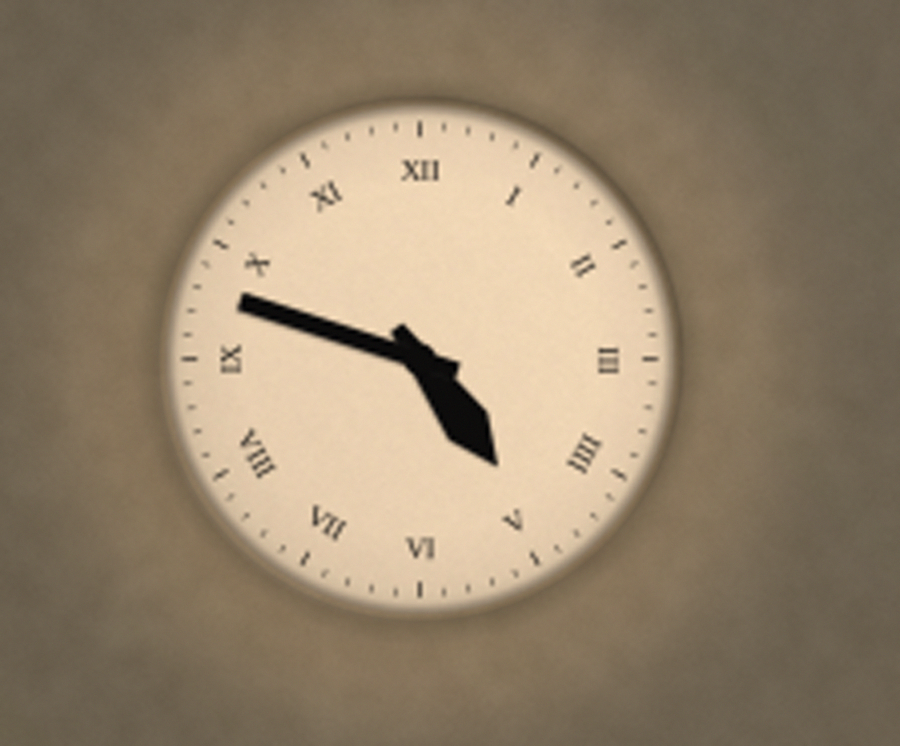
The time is 4:48
